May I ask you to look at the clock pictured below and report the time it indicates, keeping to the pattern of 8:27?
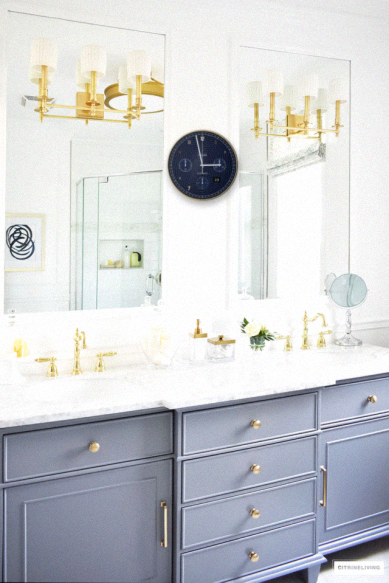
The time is 2:58
